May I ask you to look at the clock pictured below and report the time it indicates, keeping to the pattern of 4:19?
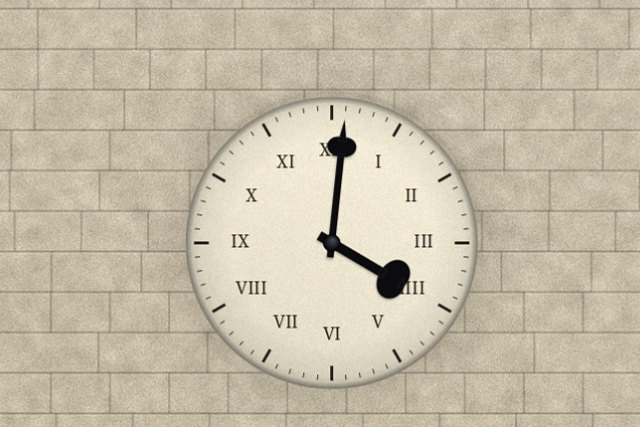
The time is 4:01
